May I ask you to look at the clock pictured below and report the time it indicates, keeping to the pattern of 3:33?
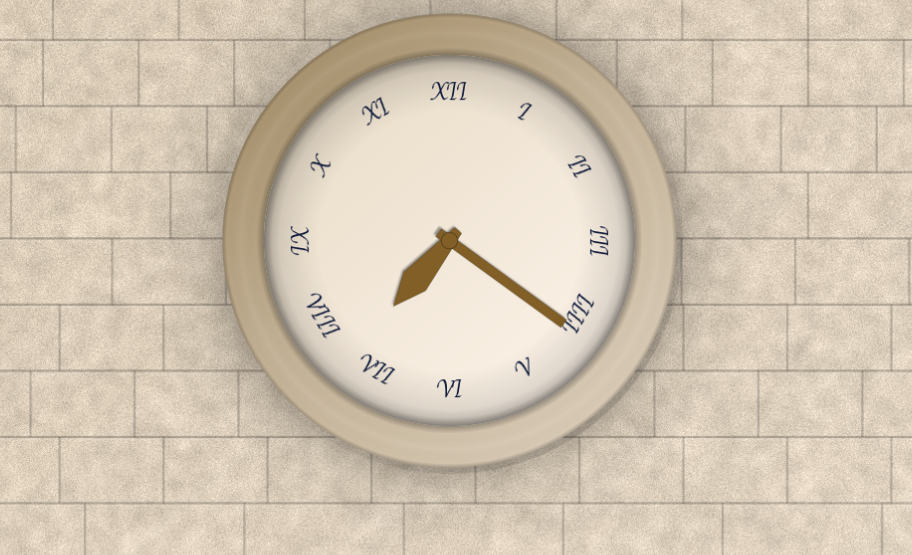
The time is 7:21
